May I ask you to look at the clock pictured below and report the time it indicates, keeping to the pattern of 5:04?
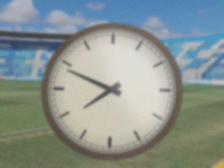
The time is 7:49
